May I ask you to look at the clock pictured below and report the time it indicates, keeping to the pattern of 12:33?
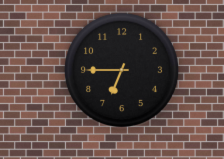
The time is 6:45
